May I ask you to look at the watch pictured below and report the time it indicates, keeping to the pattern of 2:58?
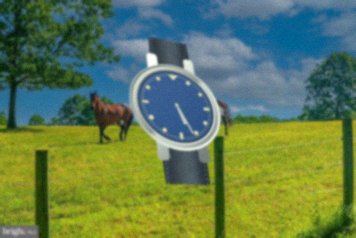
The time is 5:26
